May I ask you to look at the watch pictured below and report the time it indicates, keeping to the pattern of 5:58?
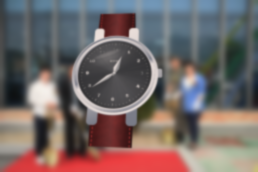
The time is 12:39
